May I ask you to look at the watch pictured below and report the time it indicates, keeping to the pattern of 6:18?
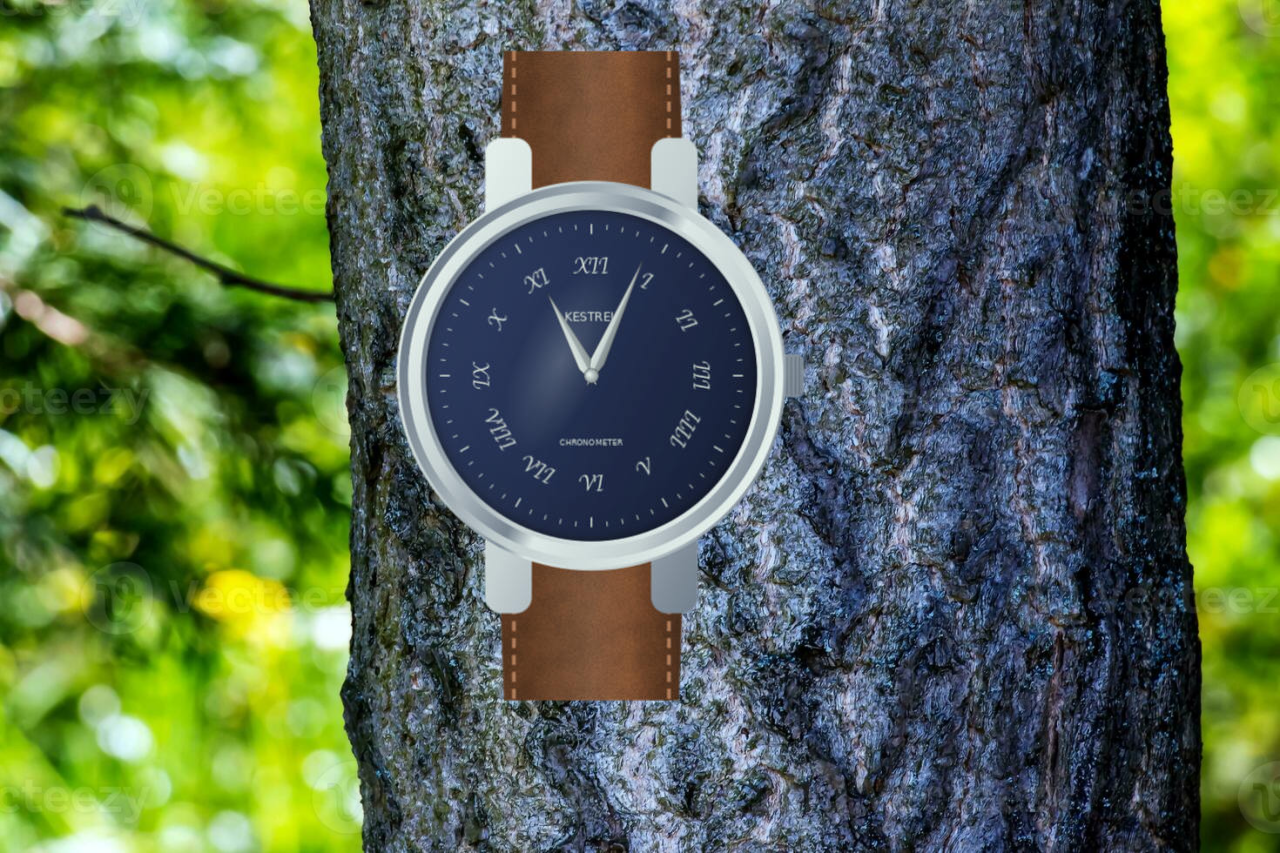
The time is 11:04
